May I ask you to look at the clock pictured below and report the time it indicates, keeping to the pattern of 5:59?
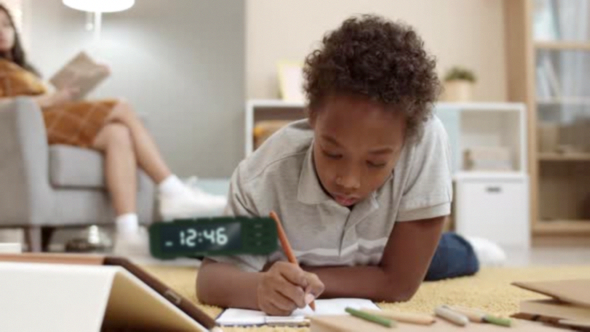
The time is 12:46
